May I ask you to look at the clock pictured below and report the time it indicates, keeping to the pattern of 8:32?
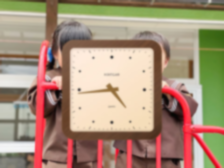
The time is 4:44
